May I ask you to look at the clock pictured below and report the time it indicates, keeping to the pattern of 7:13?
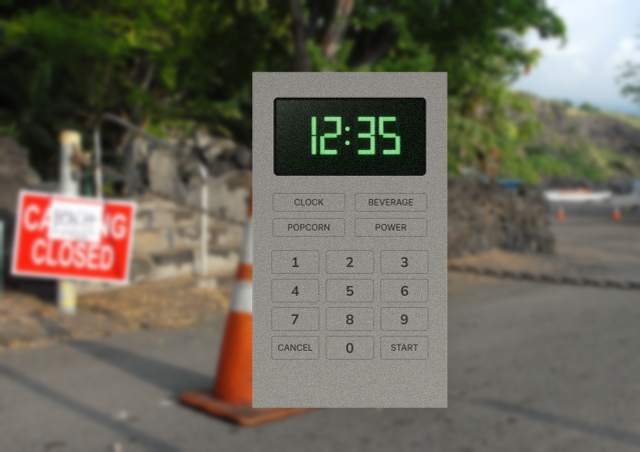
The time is 12:35
